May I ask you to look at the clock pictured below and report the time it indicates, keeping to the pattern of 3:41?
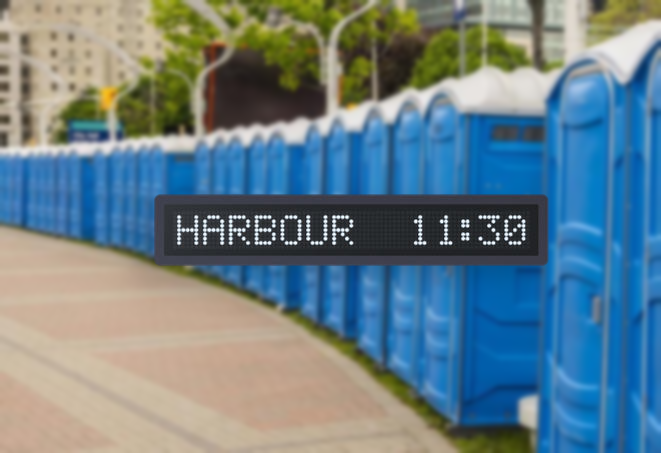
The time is 11:30
